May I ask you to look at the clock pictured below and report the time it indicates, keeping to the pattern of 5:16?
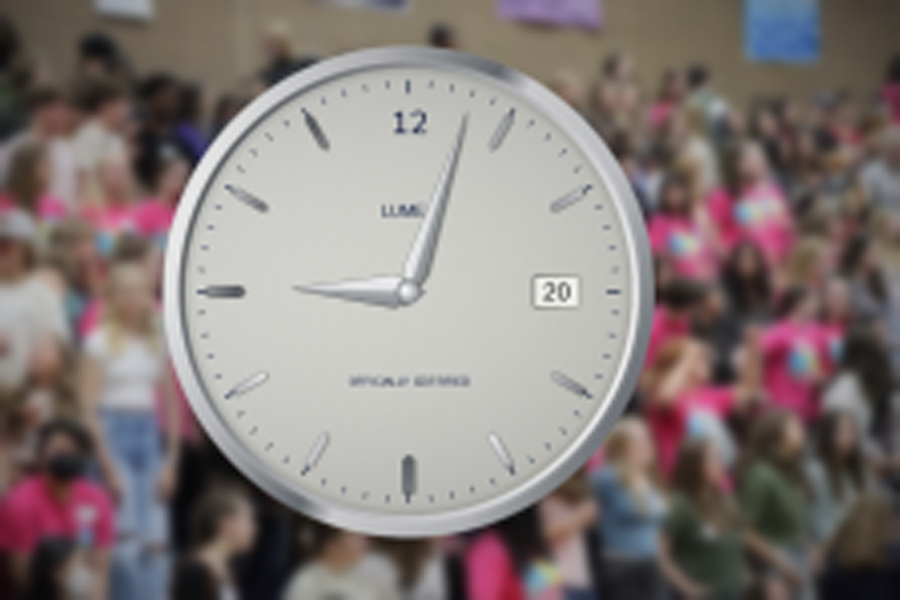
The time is 9:03
